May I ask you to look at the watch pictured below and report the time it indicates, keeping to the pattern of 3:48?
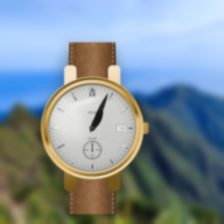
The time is 1:04
